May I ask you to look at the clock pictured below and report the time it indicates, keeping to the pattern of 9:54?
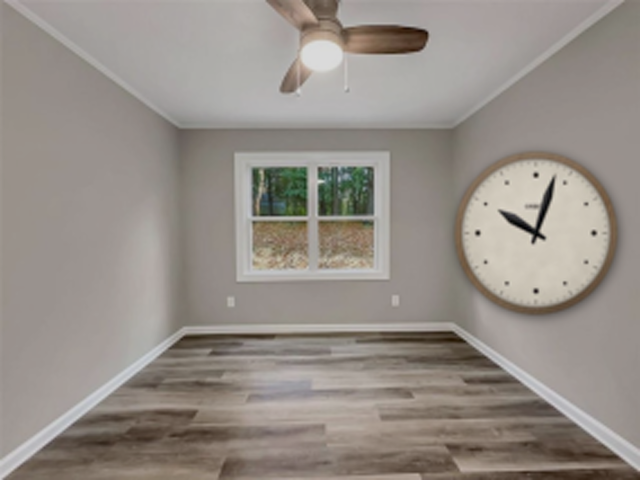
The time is 10:03
